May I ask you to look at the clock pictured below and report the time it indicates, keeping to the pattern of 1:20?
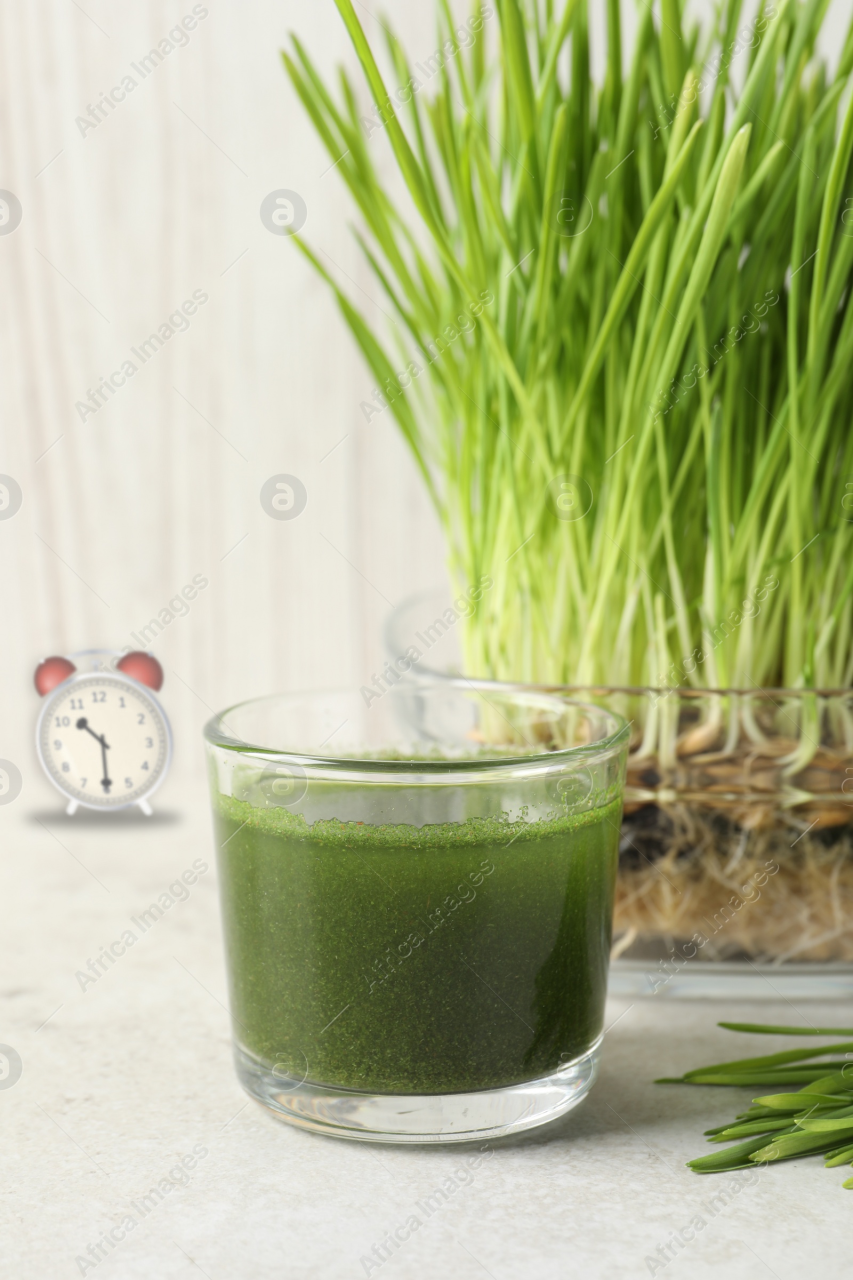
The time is 10:30
